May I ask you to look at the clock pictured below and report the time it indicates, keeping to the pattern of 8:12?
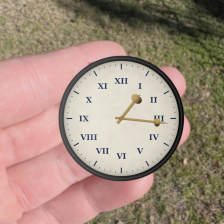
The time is 1:16
